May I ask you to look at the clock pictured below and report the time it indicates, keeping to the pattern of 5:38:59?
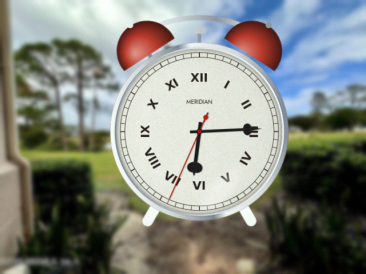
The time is 6:14:34
